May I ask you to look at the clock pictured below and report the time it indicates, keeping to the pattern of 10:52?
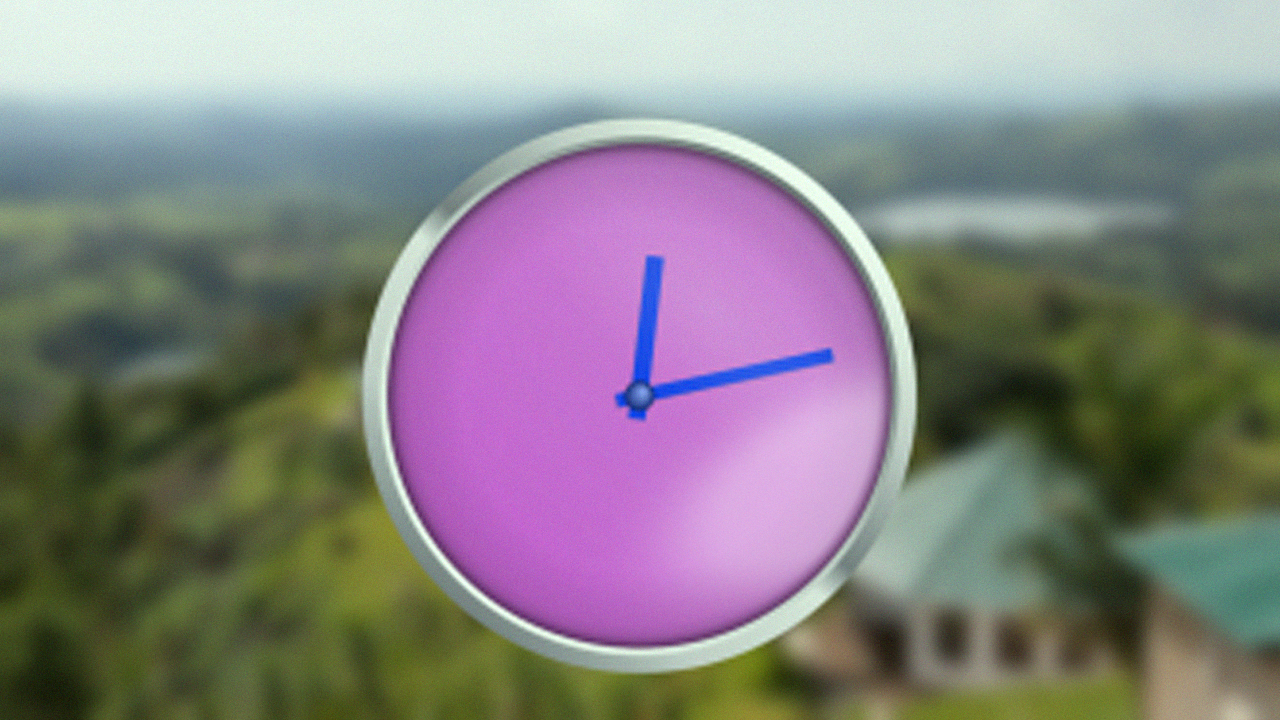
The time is 12:13
